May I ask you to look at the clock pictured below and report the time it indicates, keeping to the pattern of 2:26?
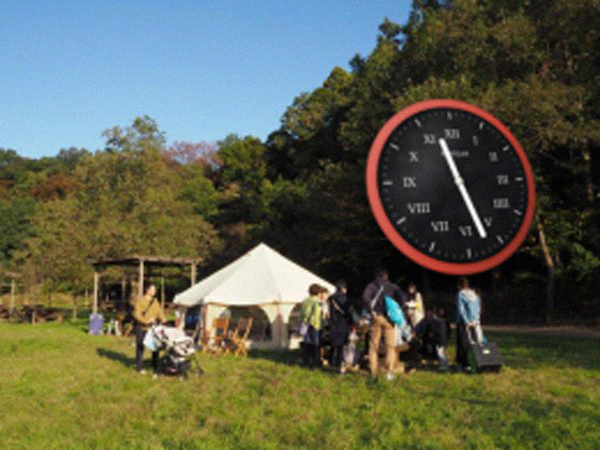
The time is 11:27
